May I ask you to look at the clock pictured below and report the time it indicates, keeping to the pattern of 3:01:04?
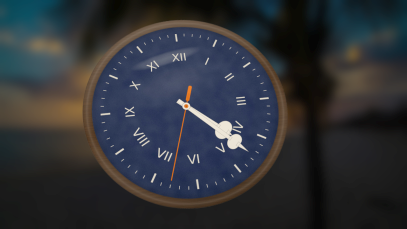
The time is 4:22:33
